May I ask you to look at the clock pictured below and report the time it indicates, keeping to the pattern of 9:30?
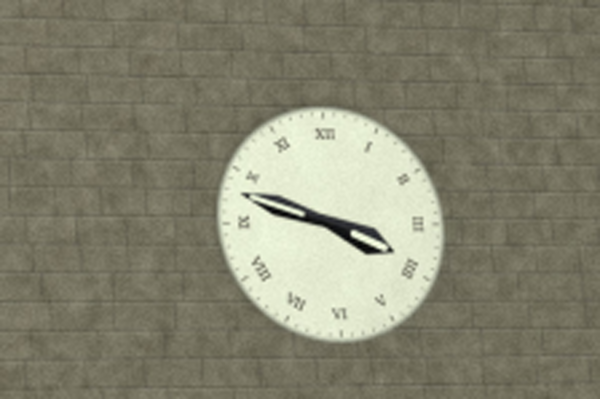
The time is 3:48
